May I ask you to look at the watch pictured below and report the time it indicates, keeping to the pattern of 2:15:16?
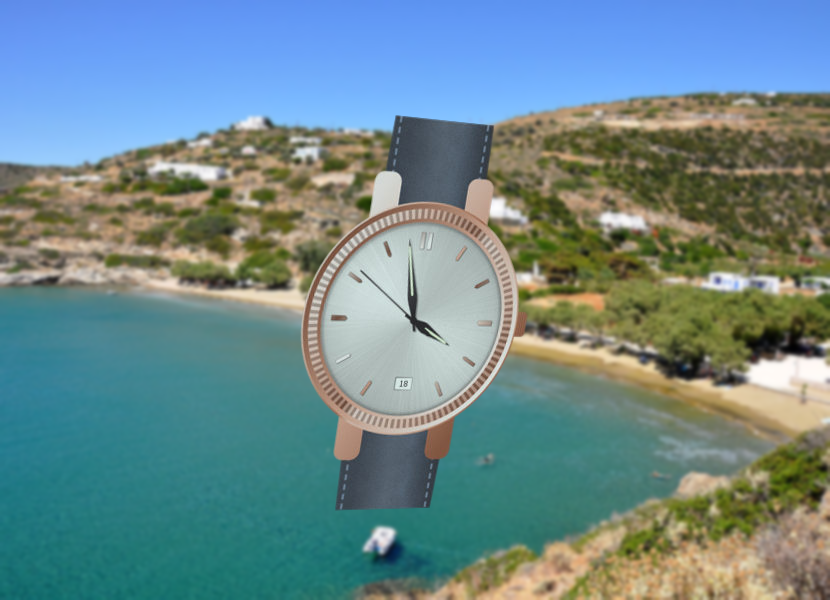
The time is 3:57:51
